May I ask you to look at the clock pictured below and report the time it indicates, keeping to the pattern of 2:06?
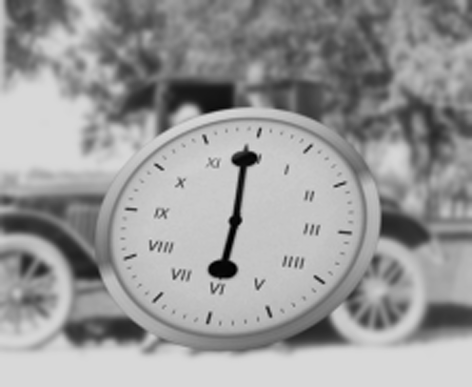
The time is 5:59
